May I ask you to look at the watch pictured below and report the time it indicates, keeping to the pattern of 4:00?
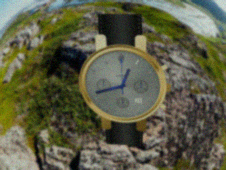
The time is 12:42
